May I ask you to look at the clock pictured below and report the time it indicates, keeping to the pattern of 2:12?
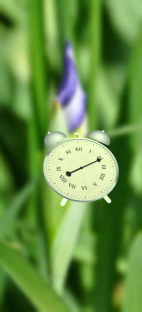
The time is 8:11
